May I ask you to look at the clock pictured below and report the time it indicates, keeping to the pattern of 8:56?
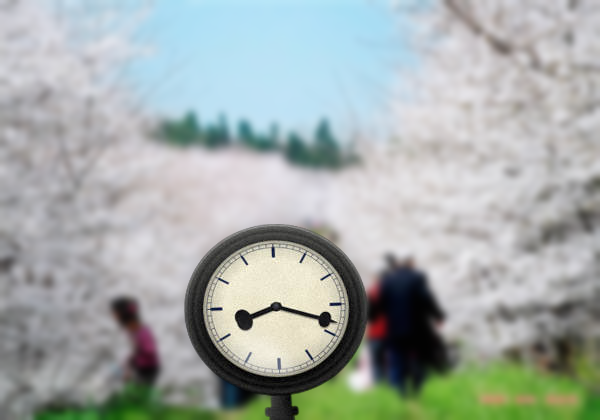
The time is 8:18
